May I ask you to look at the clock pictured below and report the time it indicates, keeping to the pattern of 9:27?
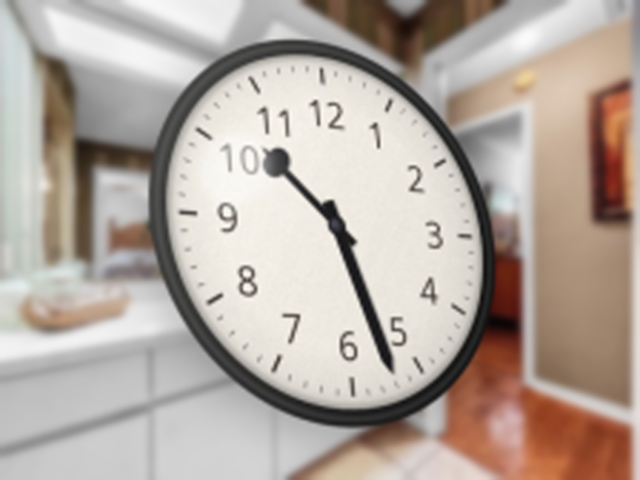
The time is 10:27
